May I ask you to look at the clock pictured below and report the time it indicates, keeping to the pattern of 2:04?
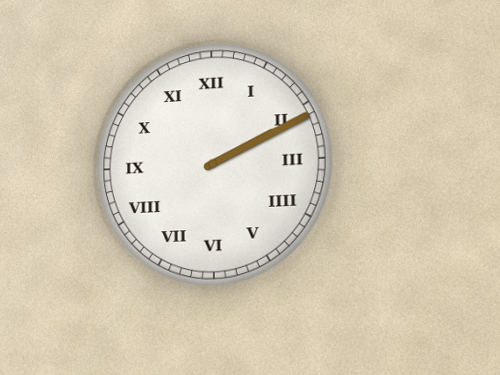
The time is 2:11
